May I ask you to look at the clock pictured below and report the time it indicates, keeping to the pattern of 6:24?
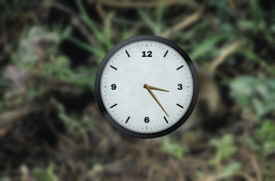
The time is 3:24
